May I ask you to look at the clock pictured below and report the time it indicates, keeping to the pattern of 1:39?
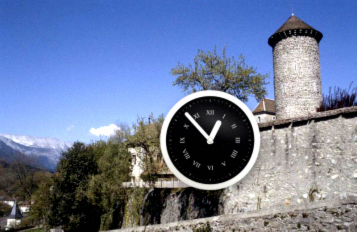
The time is 12:53
